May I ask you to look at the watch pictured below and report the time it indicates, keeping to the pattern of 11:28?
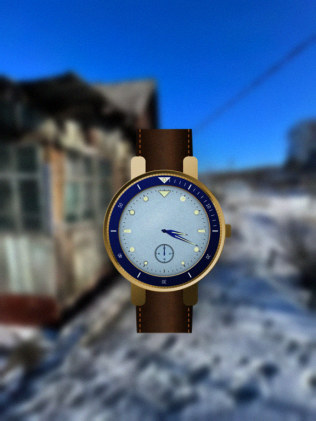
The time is 3:19
